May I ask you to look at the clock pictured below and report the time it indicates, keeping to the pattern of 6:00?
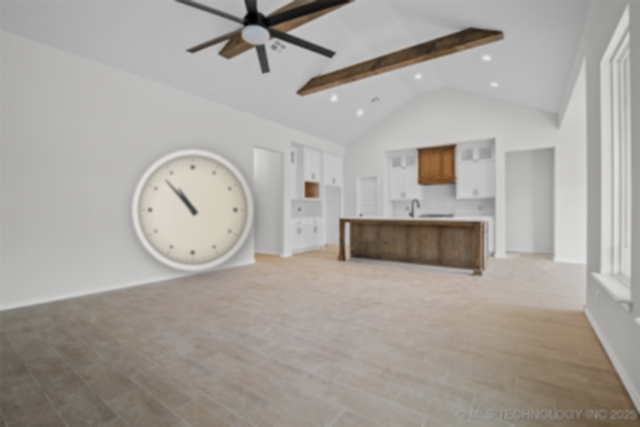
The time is 10:53
